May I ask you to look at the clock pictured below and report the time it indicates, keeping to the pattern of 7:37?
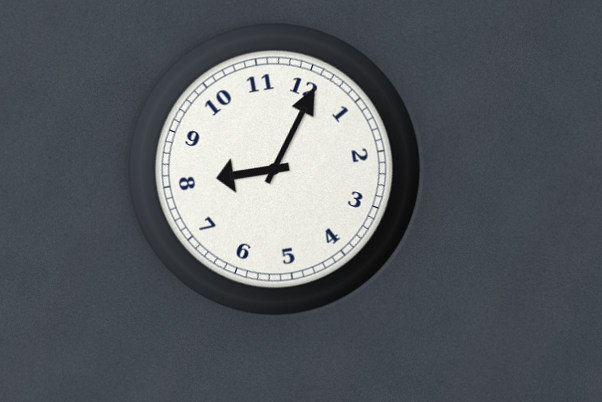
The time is 8:01
